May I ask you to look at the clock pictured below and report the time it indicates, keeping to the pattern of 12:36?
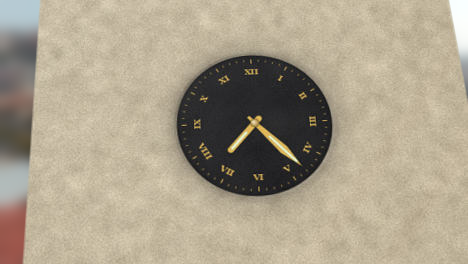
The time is 7:23
